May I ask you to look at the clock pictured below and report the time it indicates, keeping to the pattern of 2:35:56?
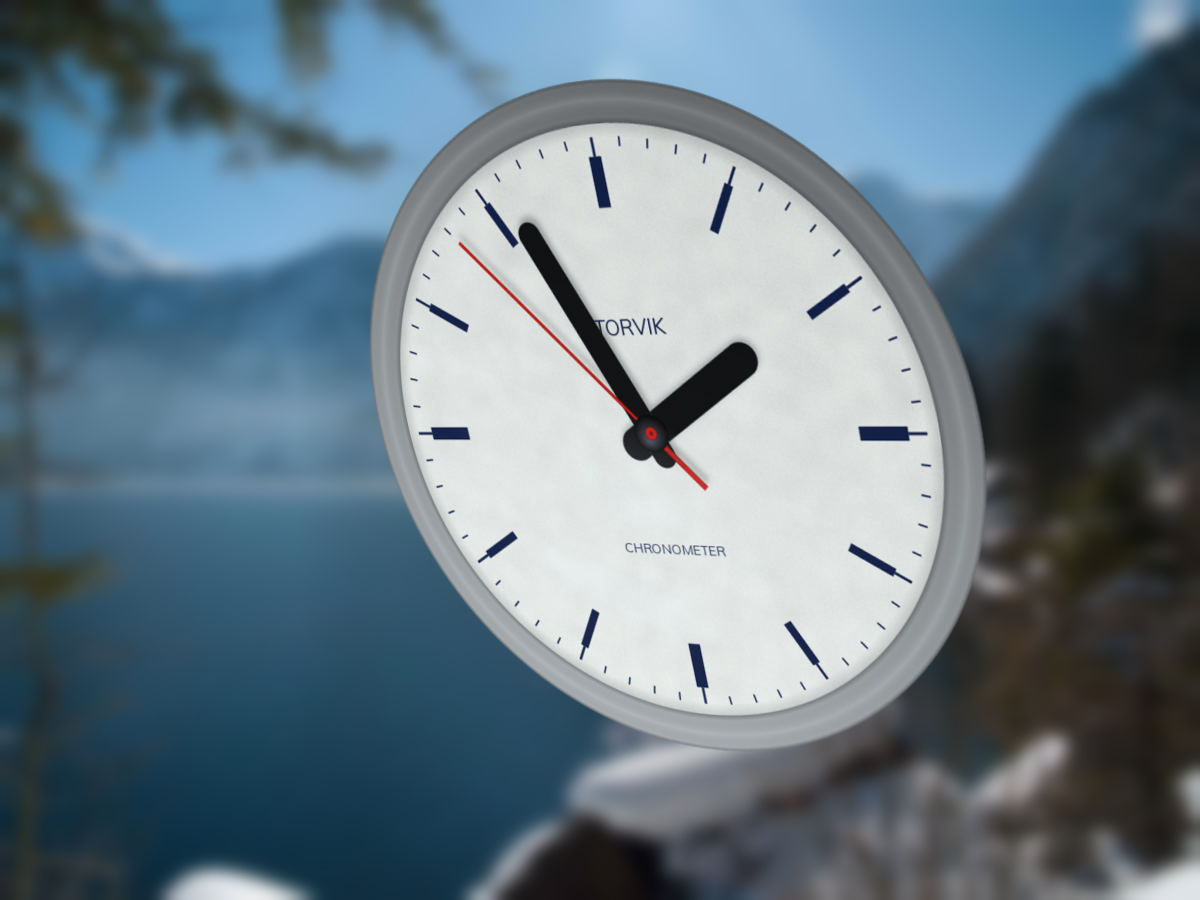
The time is 1:55:53
